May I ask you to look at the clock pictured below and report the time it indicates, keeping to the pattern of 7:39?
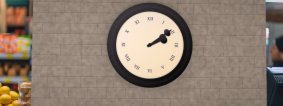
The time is 2:09
